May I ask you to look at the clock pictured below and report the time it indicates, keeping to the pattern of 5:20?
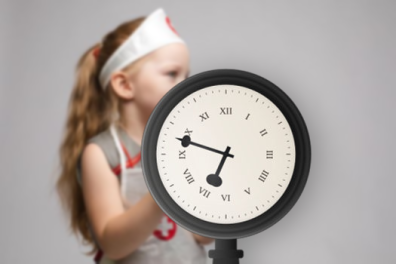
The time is 6:48
